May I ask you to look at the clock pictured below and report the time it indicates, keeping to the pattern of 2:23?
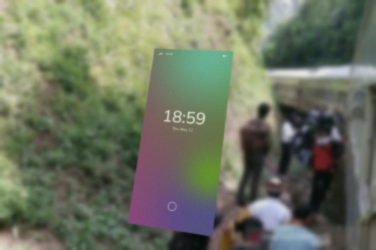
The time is 18:59
